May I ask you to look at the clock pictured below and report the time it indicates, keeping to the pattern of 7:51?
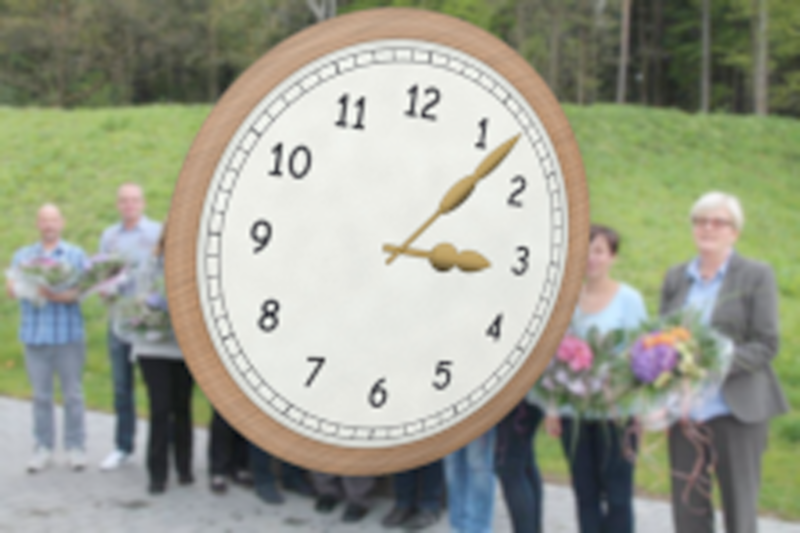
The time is 3:07
